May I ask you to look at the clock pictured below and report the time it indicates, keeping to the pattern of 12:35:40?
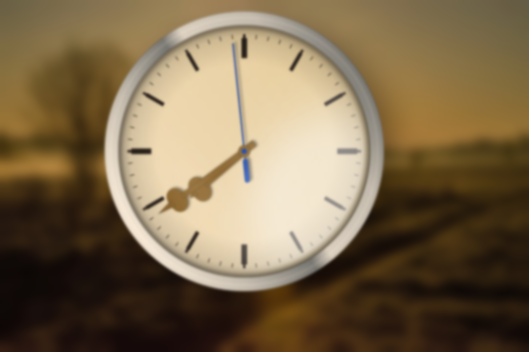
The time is 7:38:59
